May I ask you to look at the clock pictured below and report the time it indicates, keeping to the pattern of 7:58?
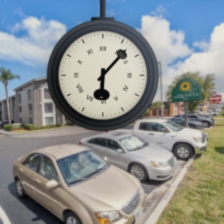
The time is 6:07
